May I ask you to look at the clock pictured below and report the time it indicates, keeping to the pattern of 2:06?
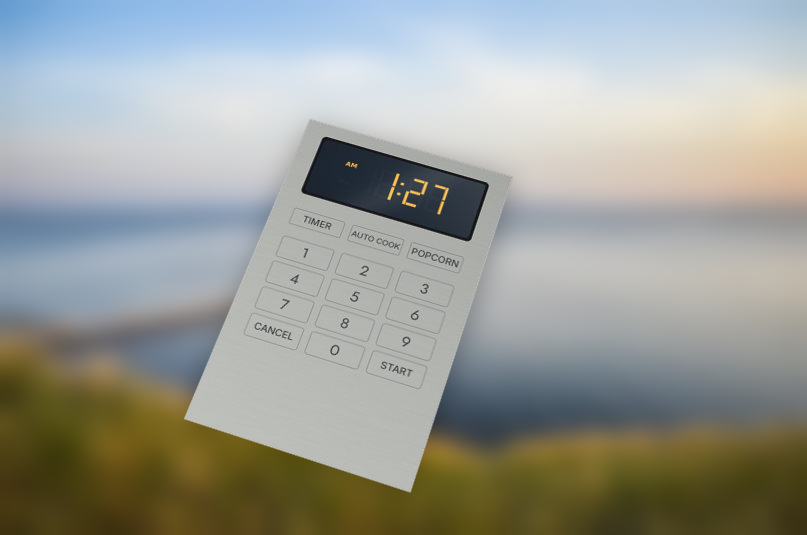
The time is 1:27
